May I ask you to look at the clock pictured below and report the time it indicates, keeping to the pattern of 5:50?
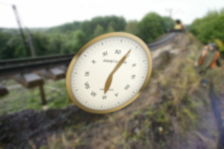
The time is 6:04
